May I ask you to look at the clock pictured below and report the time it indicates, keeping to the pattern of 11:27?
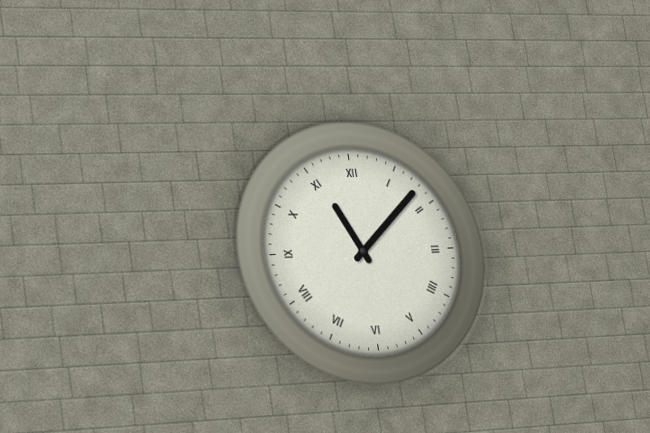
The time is 11:08
